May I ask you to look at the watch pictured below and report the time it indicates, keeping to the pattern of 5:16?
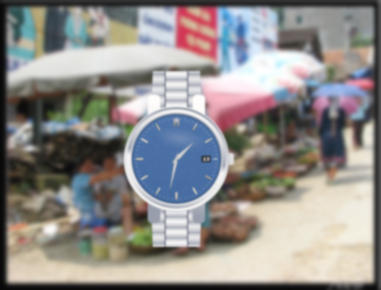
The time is 1:32
